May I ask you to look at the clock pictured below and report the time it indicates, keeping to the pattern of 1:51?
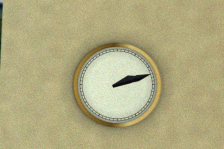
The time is 2:12
